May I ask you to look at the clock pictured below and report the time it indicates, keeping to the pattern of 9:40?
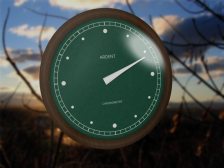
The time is 2:11
